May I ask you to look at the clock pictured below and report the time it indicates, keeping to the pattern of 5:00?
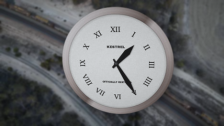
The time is 1:25
